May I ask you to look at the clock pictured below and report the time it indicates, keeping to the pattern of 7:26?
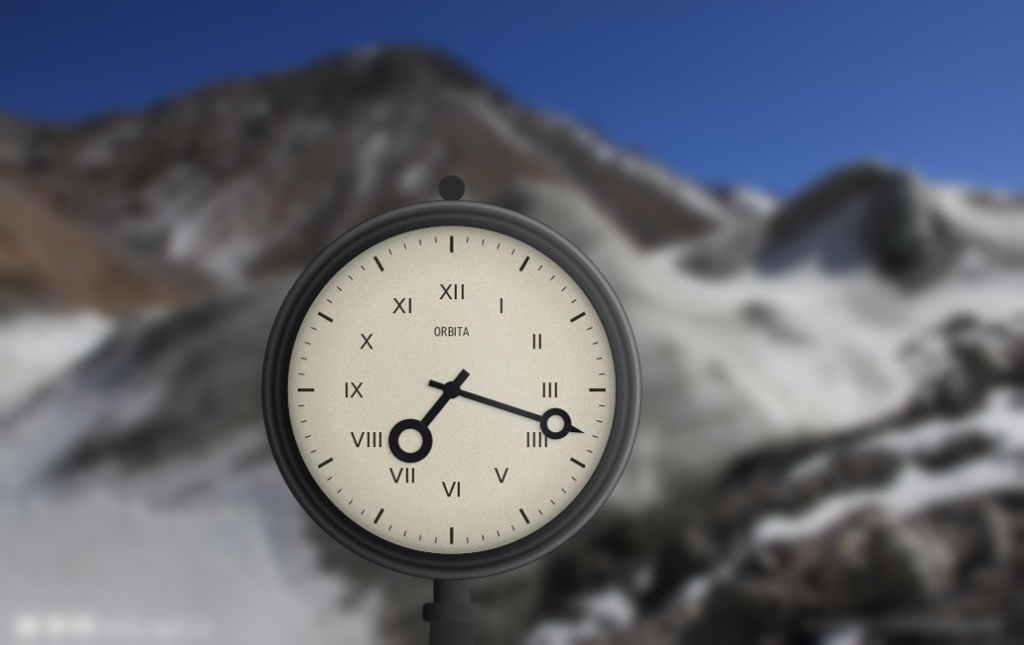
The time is 7:18
